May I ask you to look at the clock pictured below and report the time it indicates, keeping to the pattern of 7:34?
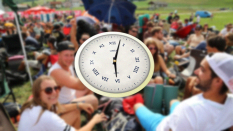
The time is 6:03
